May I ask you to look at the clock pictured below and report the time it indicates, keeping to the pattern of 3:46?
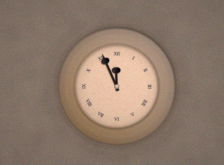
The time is 11:56
